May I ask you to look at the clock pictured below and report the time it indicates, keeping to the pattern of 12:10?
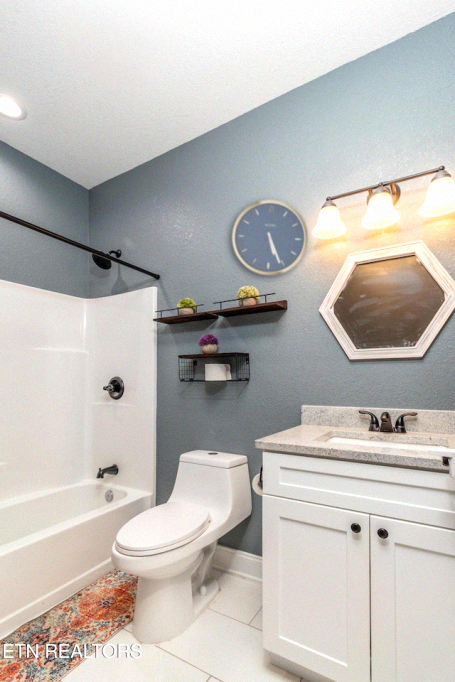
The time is 5:26
